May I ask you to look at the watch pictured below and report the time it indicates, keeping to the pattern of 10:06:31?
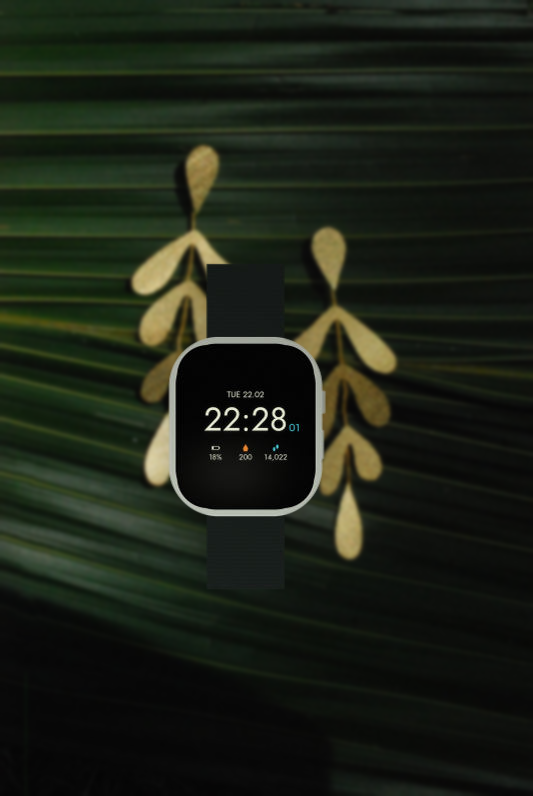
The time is 22:28:01
